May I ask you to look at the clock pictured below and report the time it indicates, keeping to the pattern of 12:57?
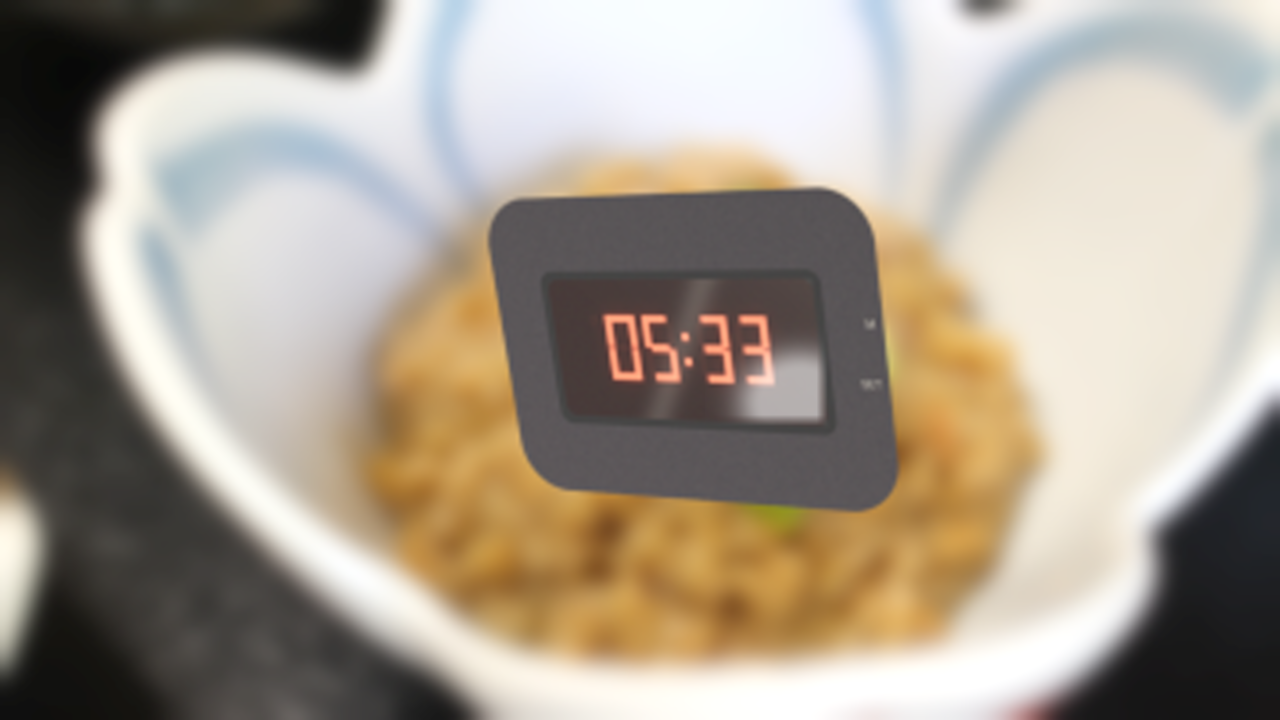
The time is 5:33
